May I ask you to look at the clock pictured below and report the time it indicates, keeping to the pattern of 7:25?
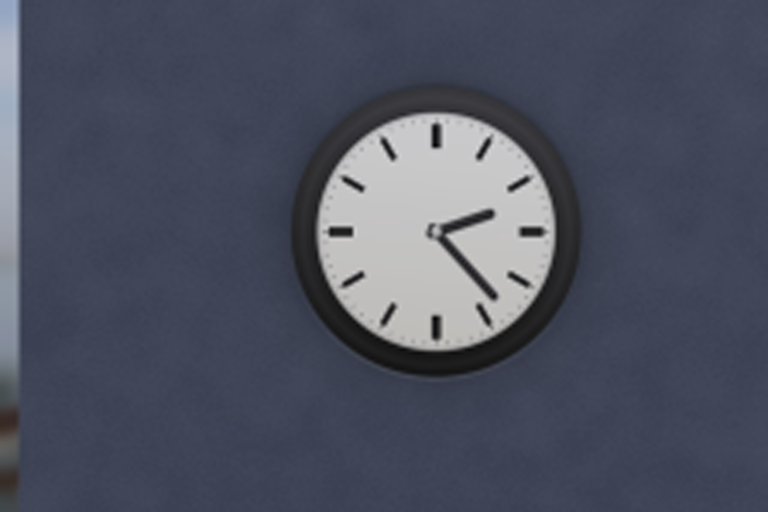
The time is 2:23
